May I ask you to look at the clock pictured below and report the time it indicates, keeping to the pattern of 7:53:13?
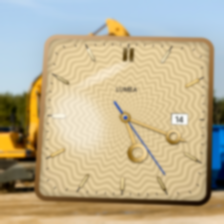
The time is 5:18:24
